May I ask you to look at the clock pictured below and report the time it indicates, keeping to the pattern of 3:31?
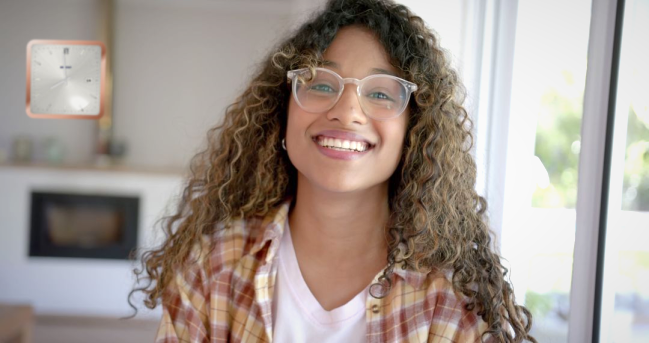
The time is 7:59
